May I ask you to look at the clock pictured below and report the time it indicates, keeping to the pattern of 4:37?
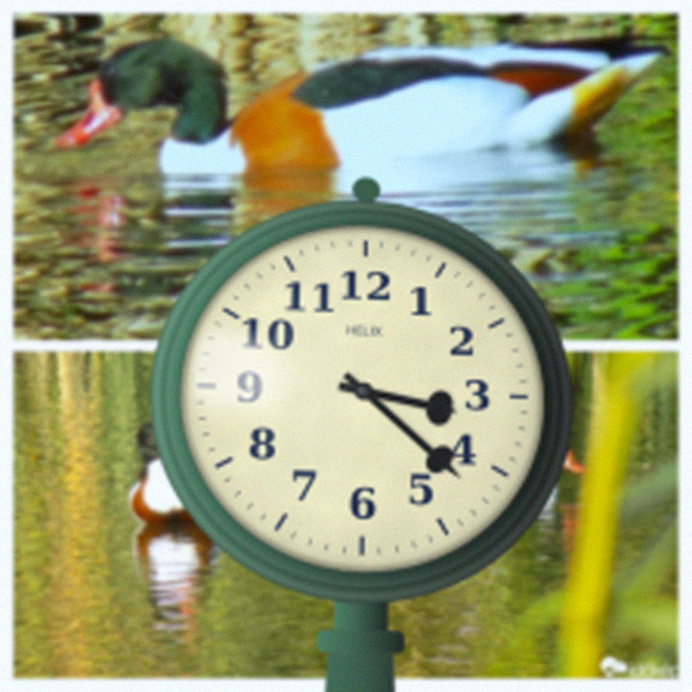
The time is 3:22
